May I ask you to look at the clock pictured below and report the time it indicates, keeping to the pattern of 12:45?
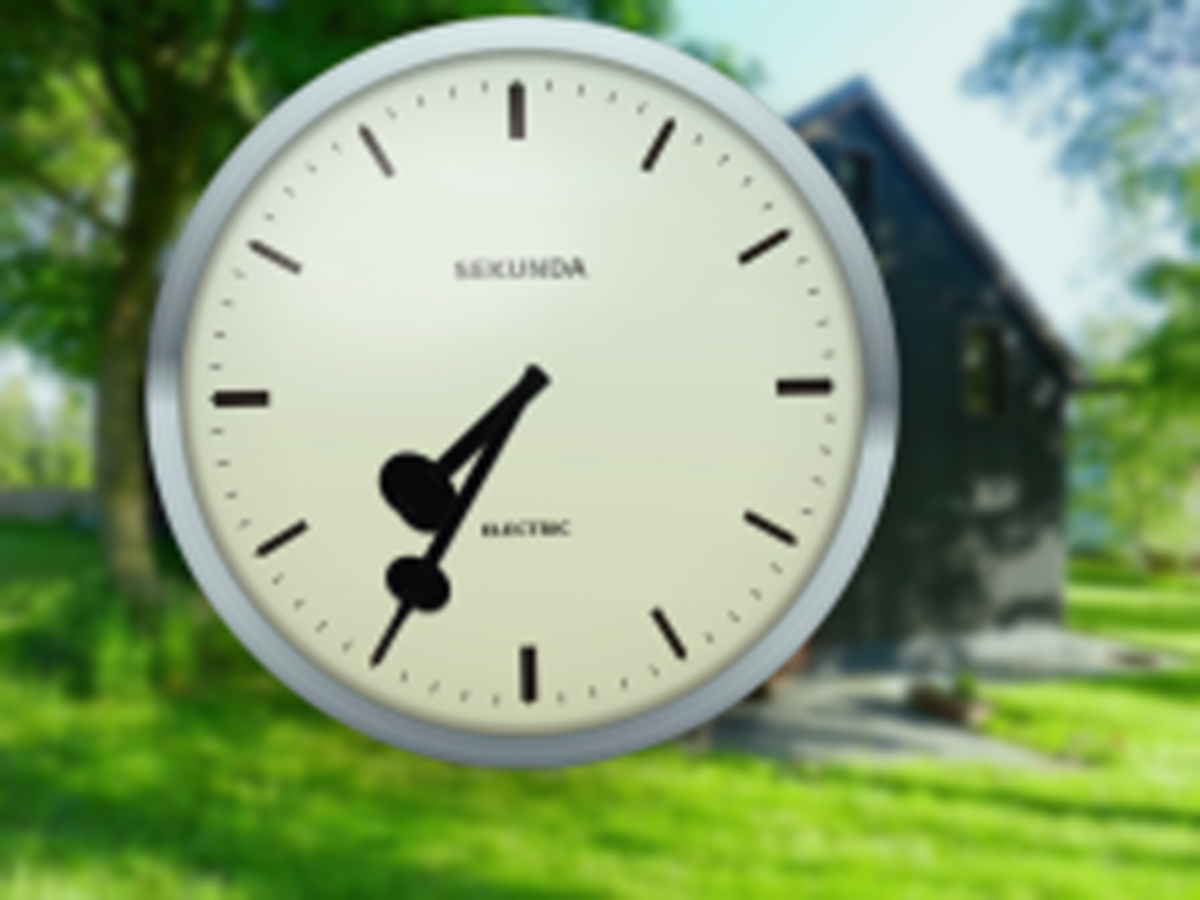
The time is 7:35
